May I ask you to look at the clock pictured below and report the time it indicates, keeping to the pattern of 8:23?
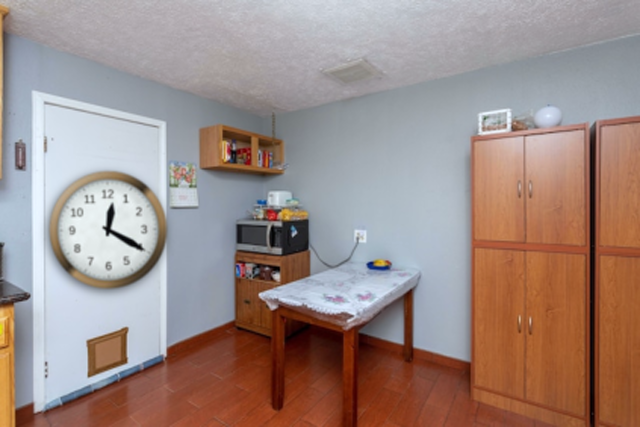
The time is 12:20
